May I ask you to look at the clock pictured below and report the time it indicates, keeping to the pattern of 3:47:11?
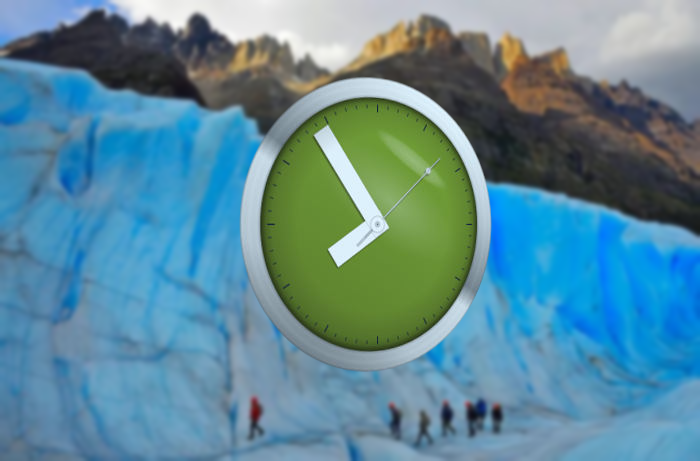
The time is 7:54:08
